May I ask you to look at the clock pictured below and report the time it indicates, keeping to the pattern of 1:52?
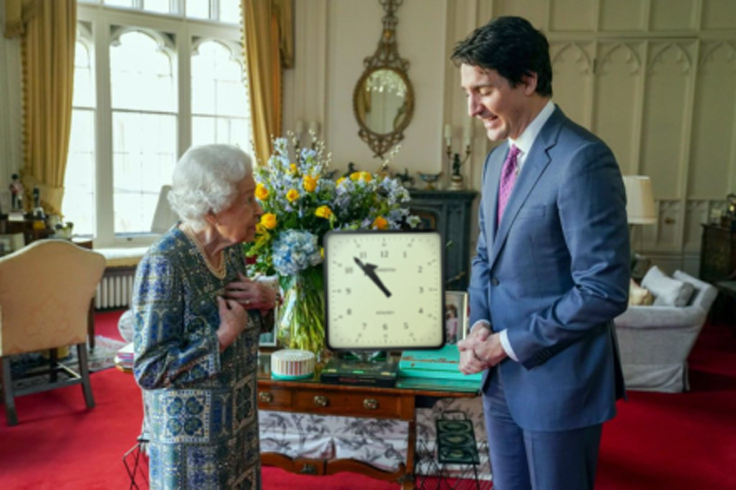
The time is 10:53
